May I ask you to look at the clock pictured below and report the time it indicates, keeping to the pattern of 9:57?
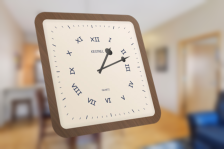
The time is 1:12
